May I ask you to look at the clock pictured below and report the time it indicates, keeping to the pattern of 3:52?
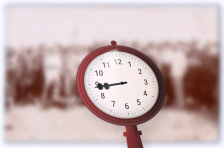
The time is 8:44
